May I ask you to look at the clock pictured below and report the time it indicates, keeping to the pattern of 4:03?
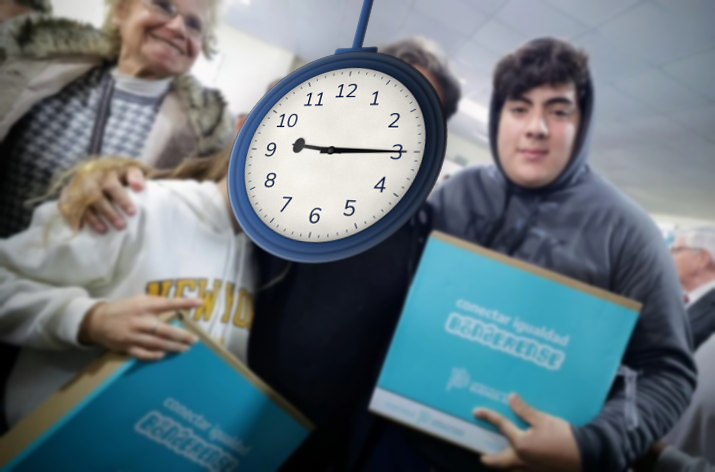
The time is 9:15
